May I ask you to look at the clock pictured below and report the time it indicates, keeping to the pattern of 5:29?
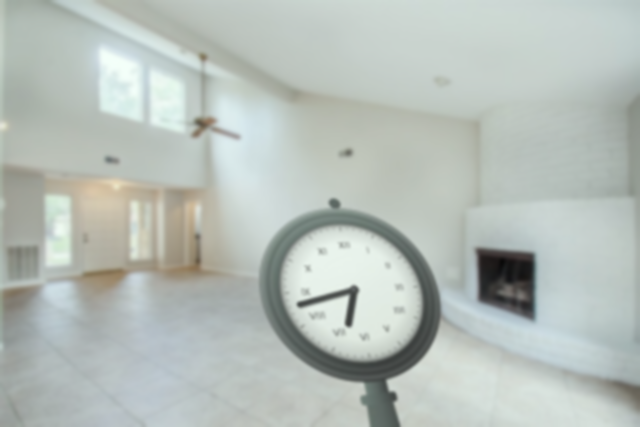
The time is 6:43
